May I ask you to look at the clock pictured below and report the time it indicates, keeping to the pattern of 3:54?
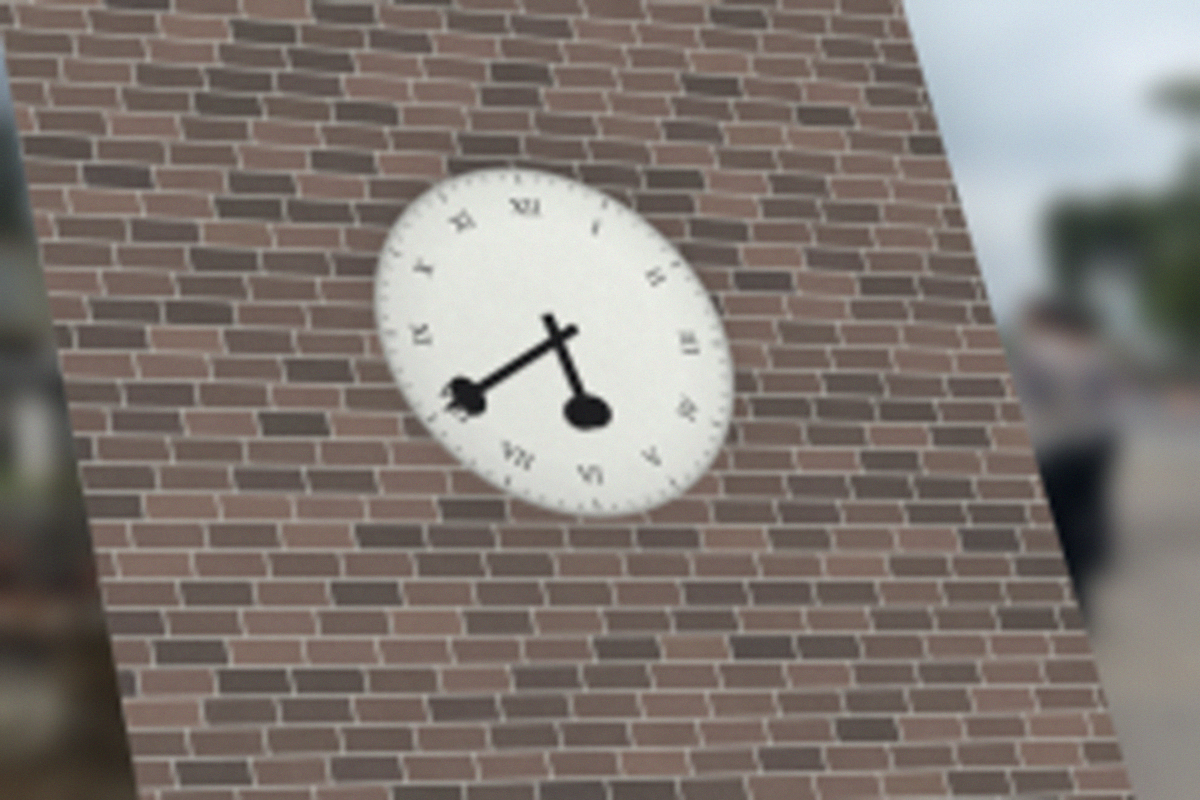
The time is 5:40
